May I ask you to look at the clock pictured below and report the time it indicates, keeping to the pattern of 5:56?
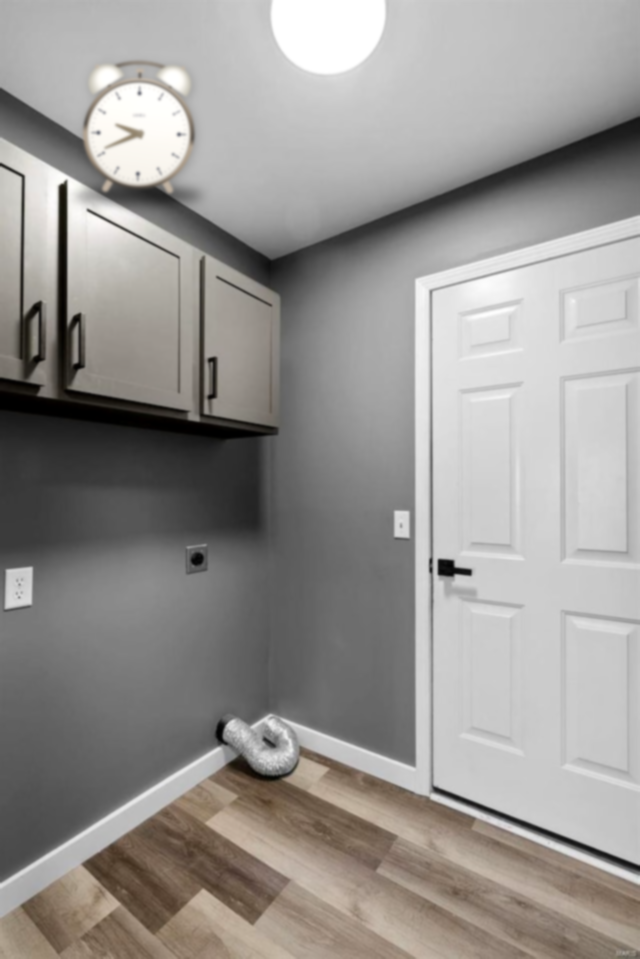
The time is 9:41
